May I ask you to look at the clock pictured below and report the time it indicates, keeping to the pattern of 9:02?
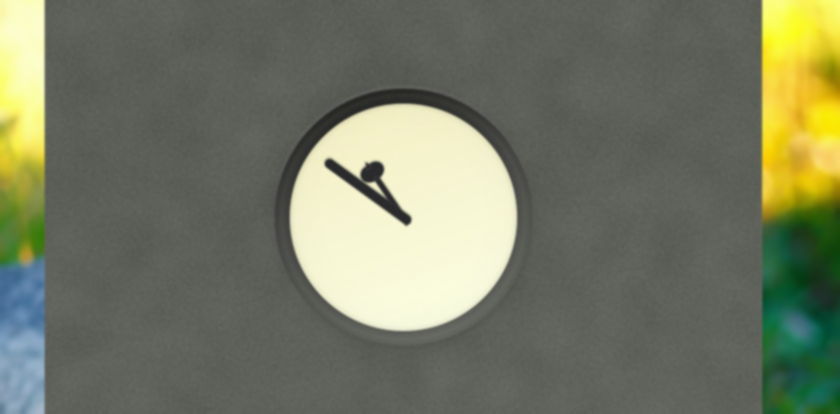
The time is 10:51
